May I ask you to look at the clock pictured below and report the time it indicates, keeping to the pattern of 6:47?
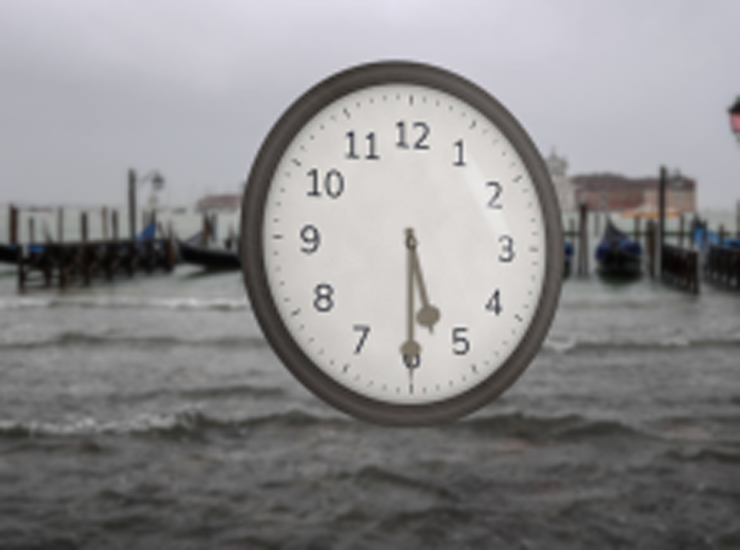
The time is 5:30
